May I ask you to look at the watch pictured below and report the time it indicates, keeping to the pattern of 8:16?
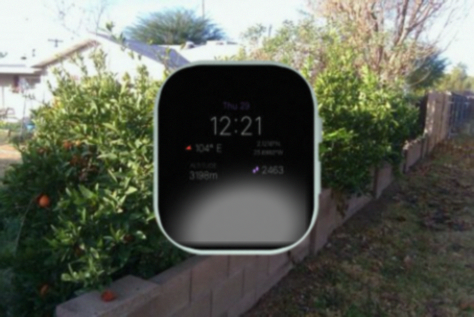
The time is 12:21
